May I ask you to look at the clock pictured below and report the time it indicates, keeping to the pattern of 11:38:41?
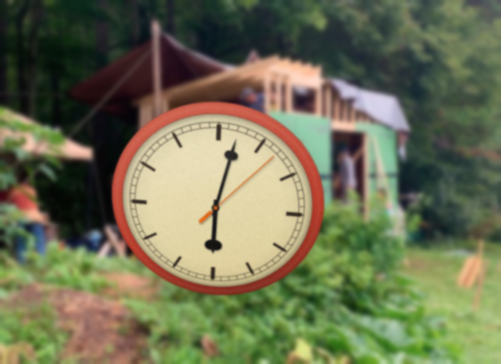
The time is 6:02:07
